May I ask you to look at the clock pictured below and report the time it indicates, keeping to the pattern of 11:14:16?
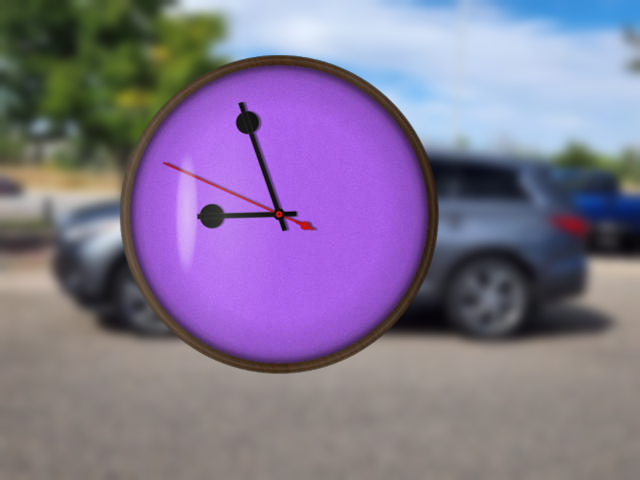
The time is 8:56:49
